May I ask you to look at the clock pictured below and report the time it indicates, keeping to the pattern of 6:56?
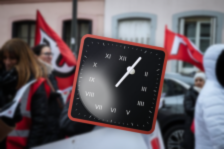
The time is 1:05
